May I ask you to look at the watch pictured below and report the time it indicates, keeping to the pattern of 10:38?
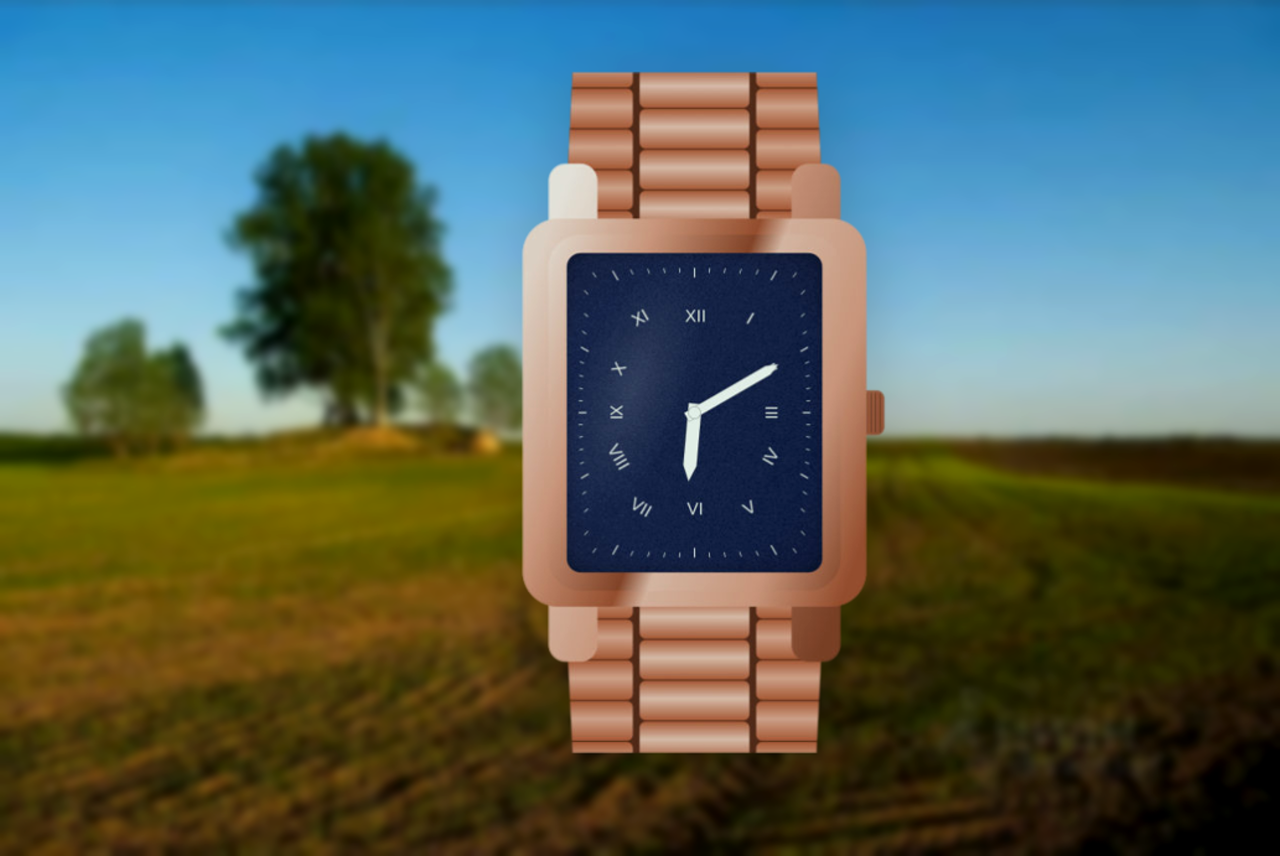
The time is 6:10
